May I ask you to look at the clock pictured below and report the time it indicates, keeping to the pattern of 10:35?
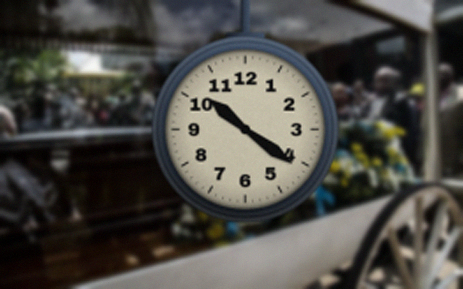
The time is 10:21
